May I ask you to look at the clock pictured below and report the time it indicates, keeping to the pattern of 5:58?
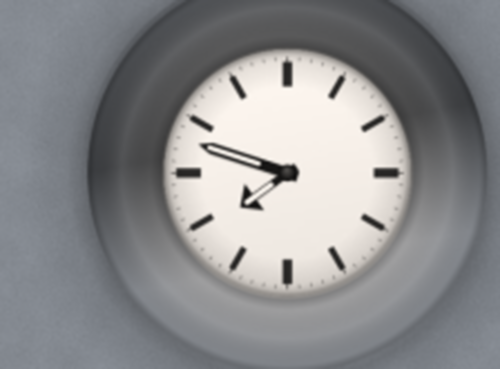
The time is 7:48
